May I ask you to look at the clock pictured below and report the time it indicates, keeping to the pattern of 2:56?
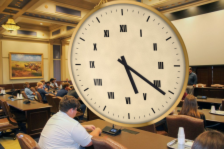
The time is 5:21
